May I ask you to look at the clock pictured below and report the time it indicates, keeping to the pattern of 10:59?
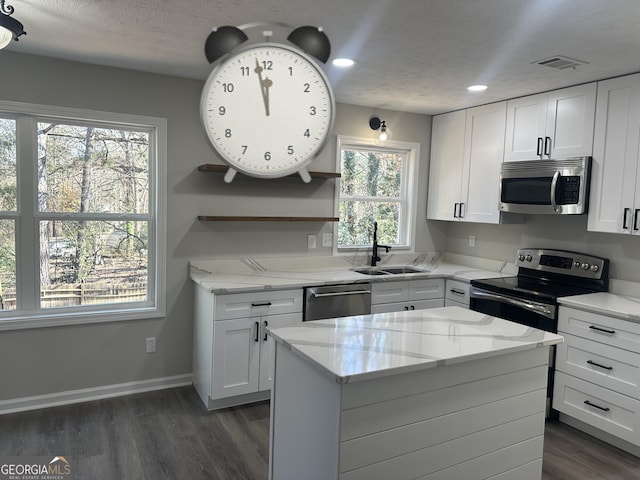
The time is 11:58
